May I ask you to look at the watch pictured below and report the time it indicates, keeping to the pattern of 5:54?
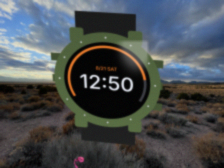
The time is 12:50
